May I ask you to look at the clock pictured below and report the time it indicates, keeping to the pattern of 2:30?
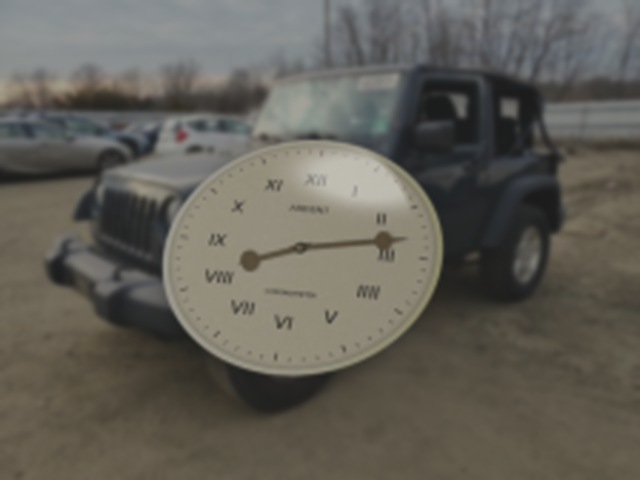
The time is 8:13
